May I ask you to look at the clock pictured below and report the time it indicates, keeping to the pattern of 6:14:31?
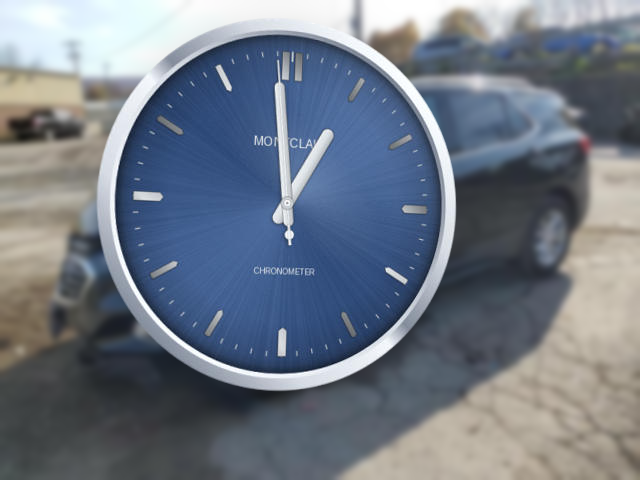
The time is 12:58:59
